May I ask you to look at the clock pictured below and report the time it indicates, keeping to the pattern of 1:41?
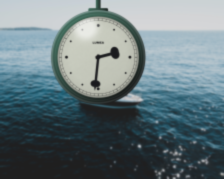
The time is 2:31
